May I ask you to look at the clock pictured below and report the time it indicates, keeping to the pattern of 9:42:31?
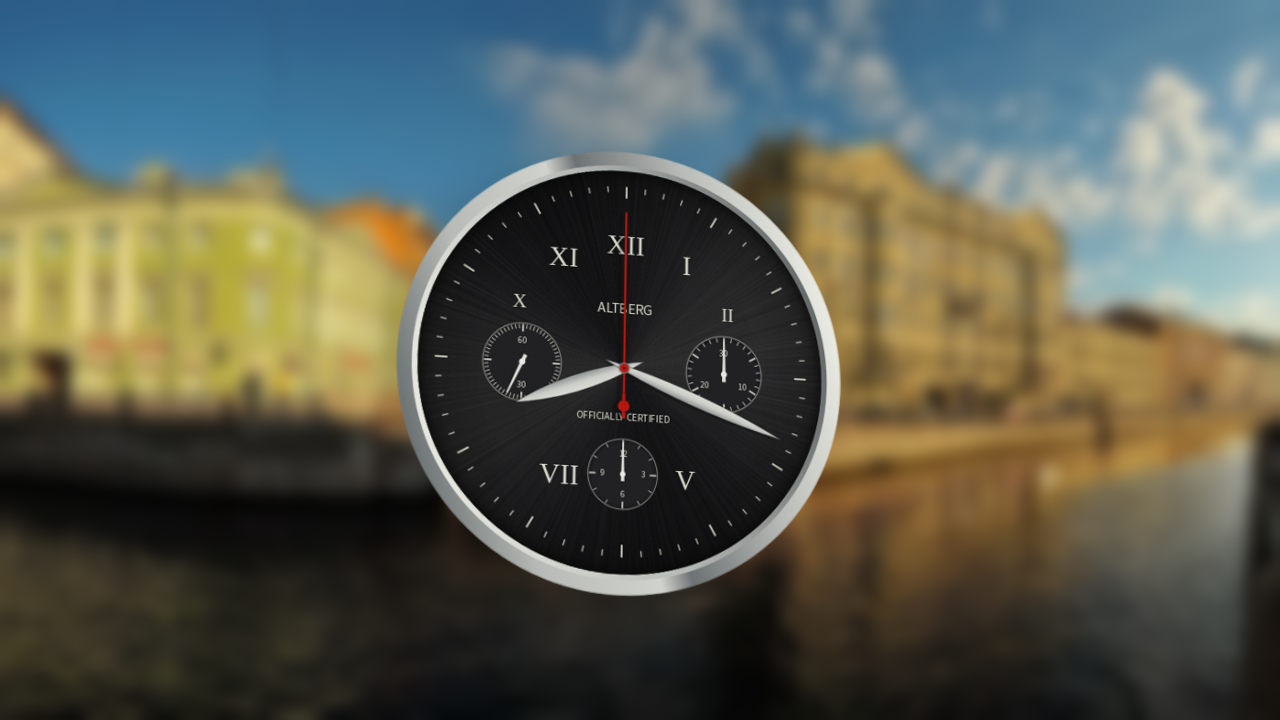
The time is 8:18:34
